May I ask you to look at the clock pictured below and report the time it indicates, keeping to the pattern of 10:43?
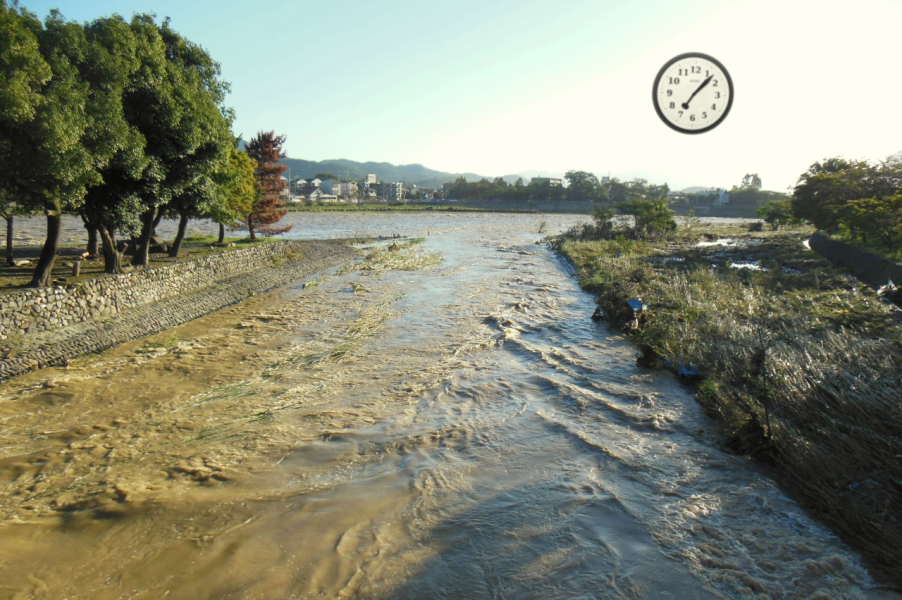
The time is 7:07
